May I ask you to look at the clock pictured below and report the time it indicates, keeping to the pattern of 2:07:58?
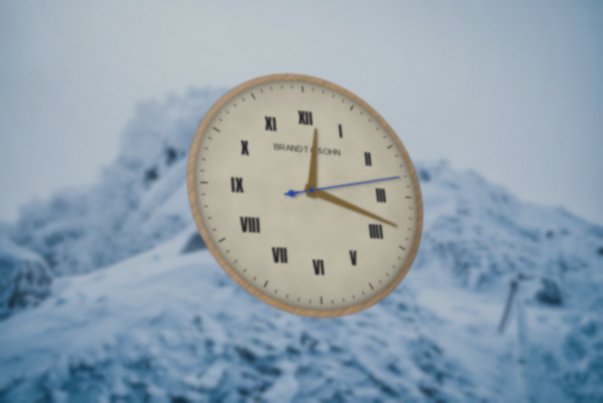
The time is 12:18:13
